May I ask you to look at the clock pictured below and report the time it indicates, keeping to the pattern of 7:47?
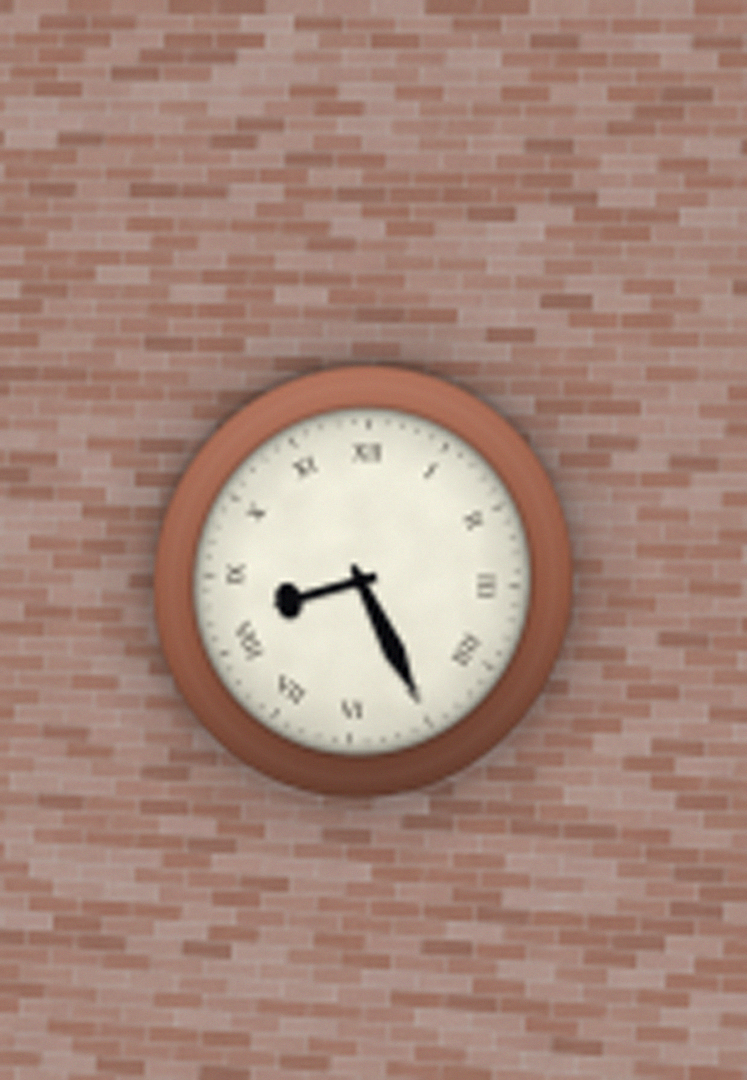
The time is 8:25
